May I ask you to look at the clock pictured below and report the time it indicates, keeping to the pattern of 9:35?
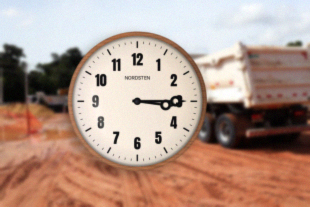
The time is 3:15
